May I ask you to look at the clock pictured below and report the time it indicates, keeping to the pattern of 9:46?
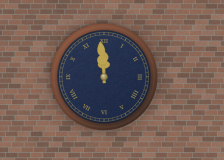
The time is 11:59
